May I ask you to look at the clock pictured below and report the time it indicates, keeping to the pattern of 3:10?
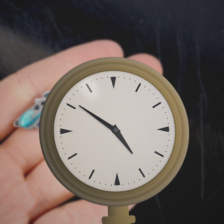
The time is 4:51
